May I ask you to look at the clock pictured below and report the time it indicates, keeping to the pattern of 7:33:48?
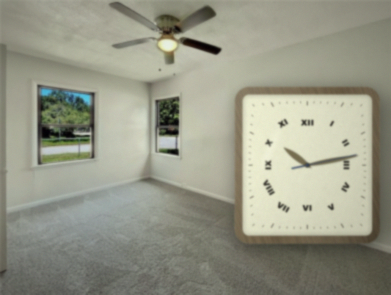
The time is 10:13:13
